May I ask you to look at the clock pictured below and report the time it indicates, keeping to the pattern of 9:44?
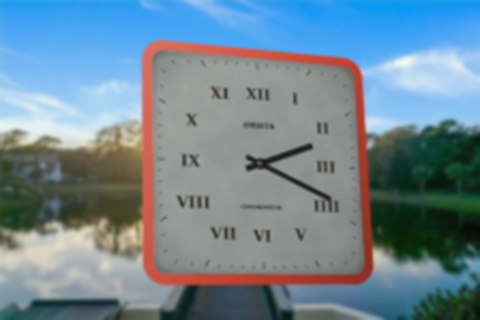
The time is 2:19
